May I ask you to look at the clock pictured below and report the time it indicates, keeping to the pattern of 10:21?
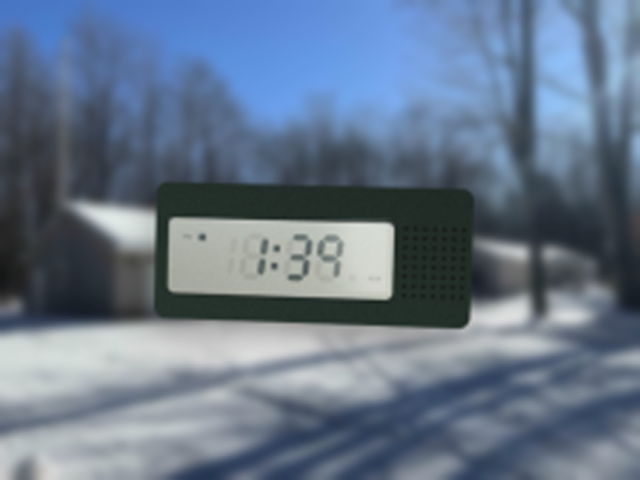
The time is 1:39
